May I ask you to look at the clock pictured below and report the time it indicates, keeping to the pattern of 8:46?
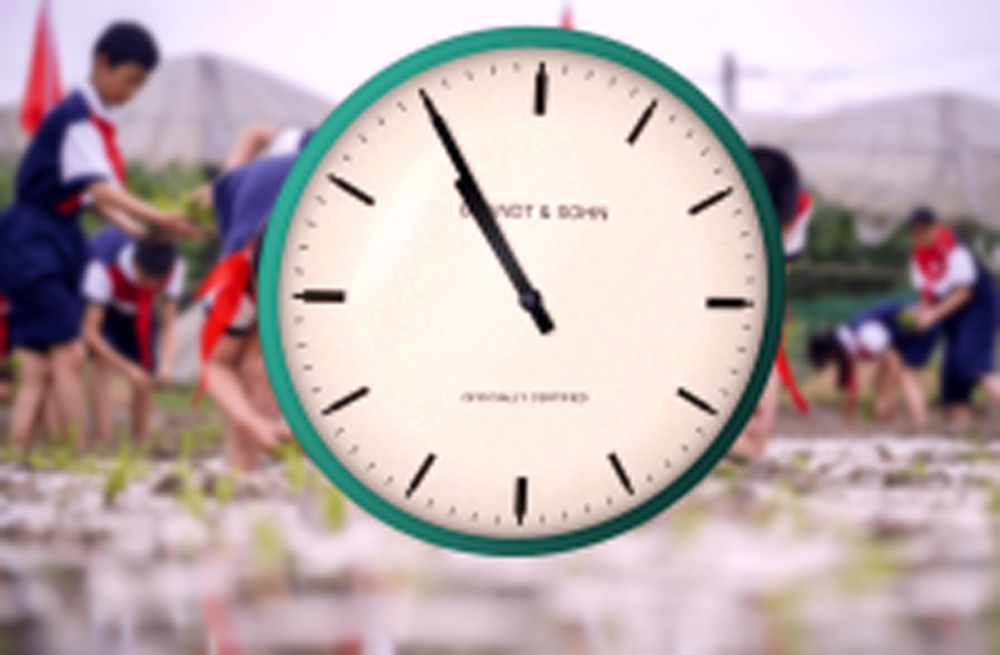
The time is 10:55
